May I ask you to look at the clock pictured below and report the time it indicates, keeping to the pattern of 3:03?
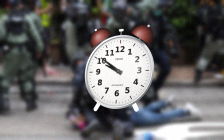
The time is 9:51
